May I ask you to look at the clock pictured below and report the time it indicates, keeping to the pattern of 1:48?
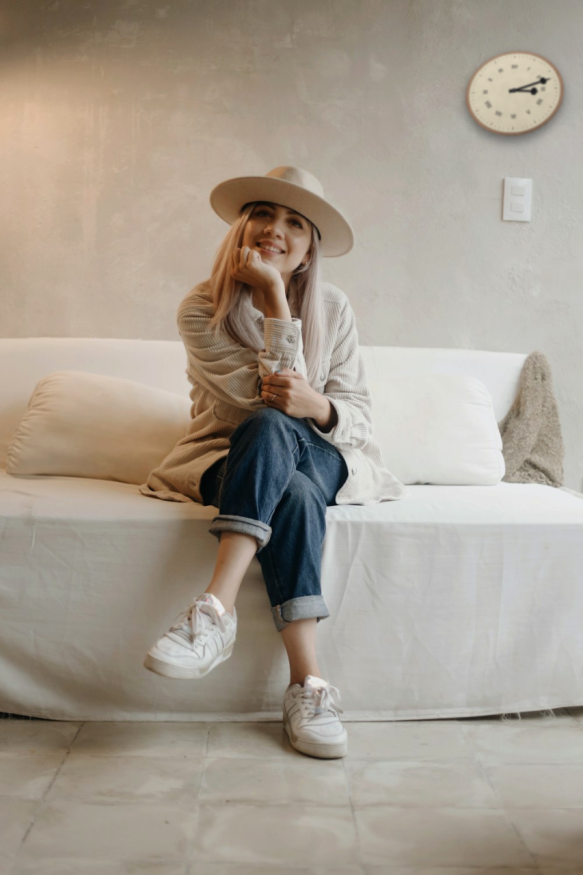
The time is 3:12
